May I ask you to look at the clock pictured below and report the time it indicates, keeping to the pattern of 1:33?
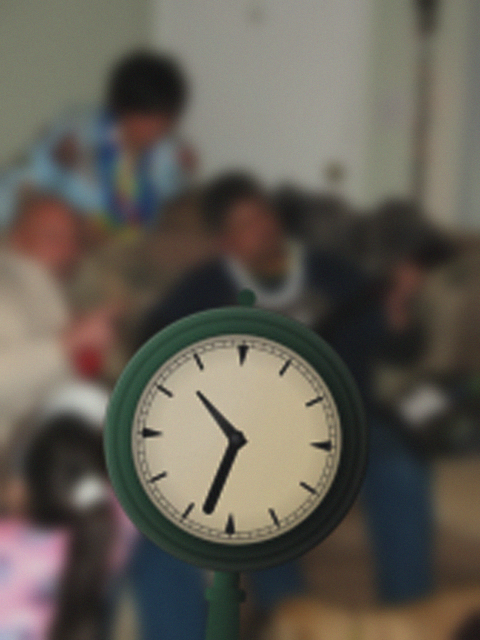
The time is 10:33
